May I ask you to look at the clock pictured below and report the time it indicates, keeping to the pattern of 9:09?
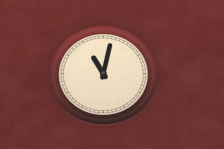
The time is 11:02
